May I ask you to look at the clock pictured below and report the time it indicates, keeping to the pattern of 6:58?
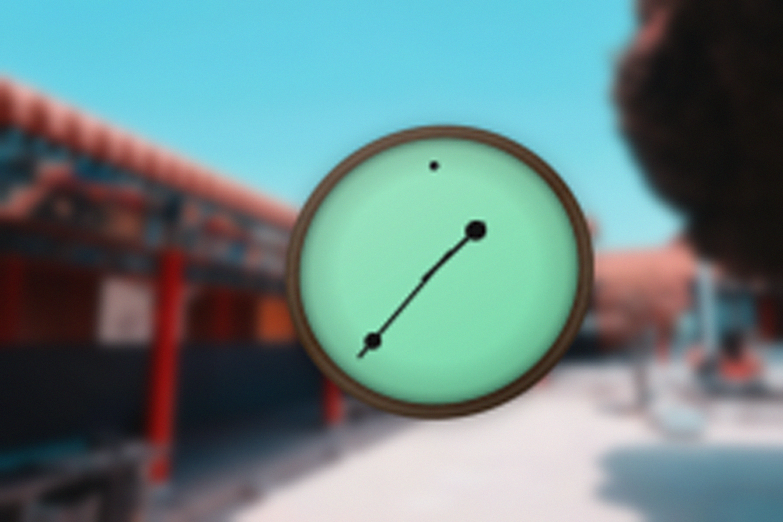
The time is 1:37
